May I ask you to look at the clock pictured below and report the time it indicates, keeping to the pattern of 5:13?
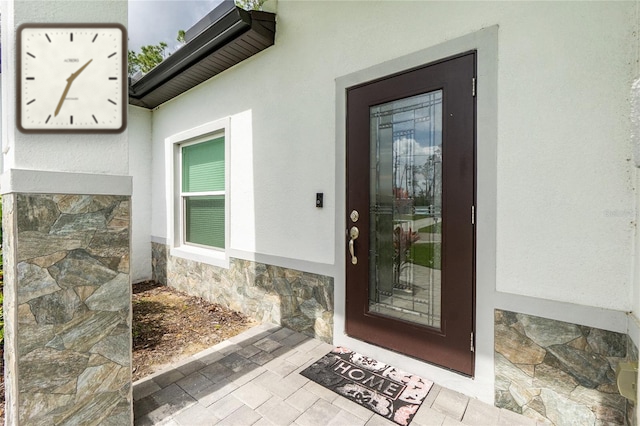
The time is 1:34
